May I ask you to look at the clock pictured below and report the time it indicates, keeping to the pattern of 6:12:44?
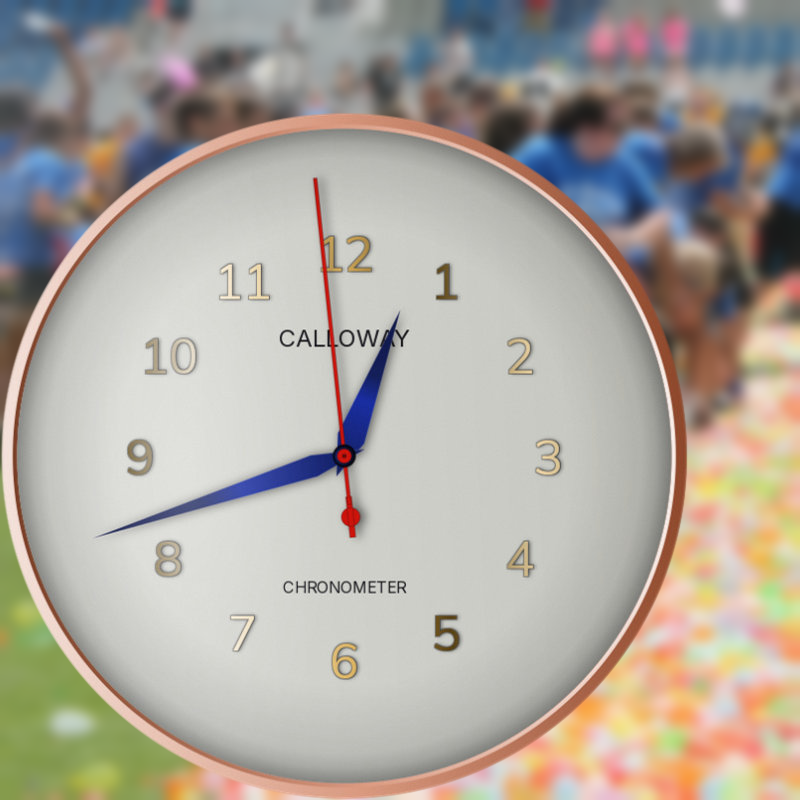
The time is 12:41:59
